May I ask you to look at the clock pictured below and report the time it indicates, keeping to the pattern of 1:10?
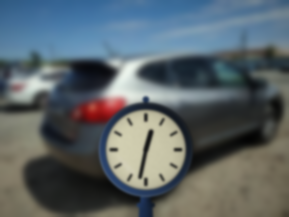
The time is 12:32
